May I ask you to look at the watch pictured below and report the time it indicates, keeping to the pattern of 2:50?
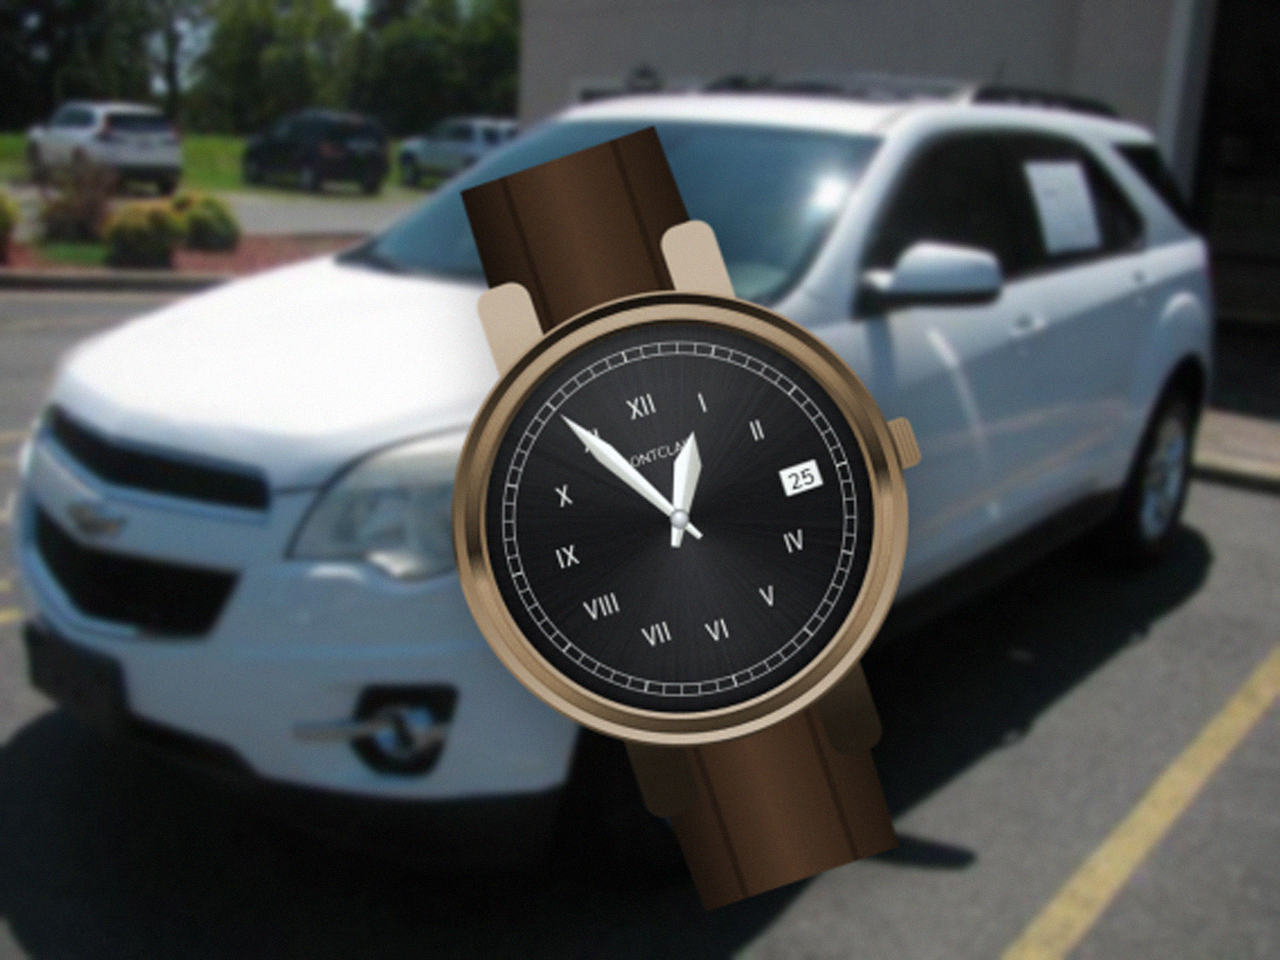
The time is 12:55
